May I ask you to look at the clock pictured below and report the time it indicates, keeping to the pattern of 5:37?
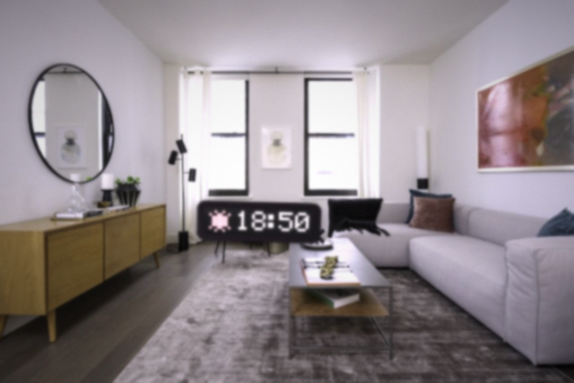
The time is 18:50
